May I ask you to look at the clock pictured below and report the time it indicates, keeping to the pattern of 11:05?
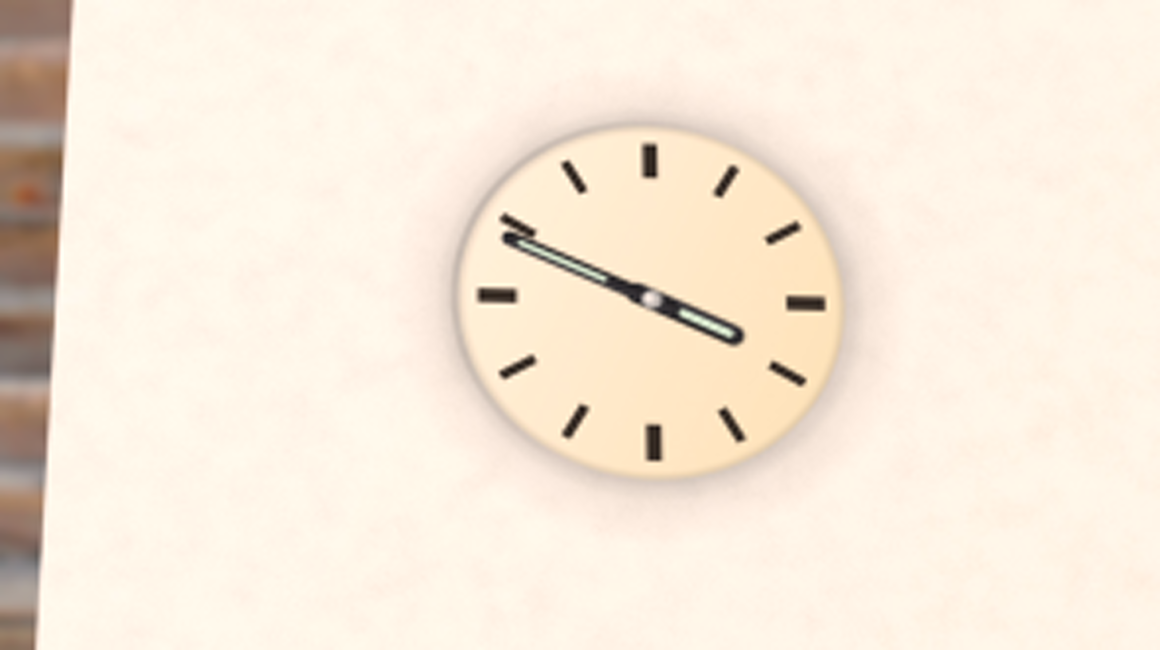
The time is 3:49
